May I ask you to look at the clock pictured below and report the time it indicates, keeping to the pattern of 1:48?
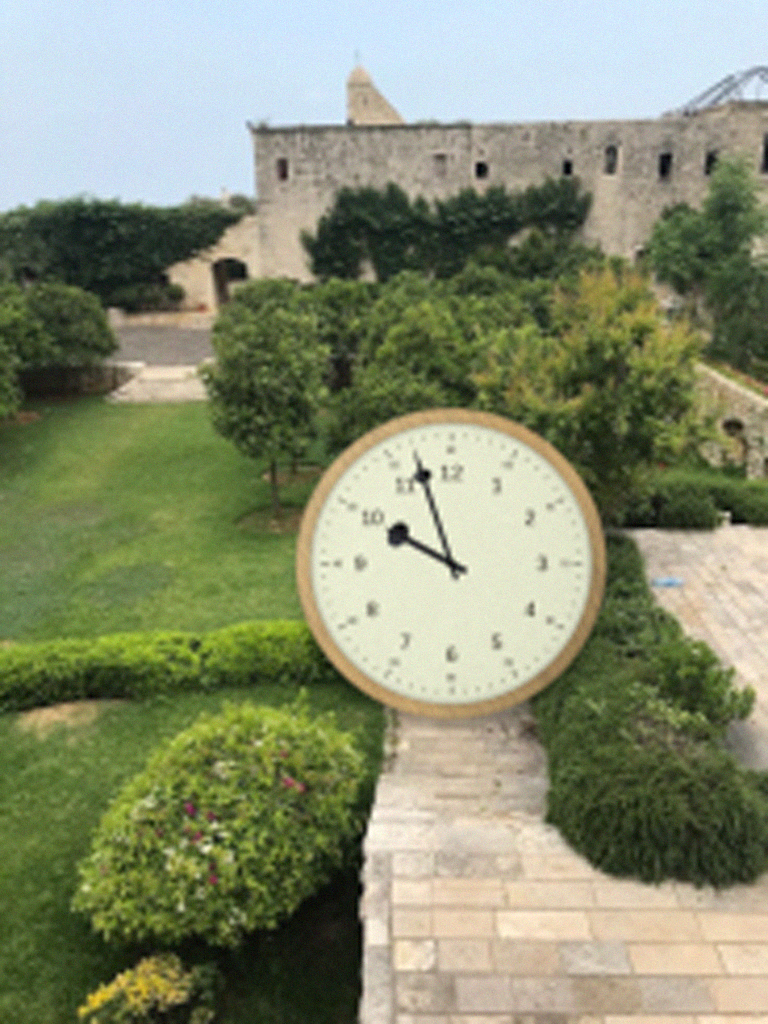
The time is 9:57
